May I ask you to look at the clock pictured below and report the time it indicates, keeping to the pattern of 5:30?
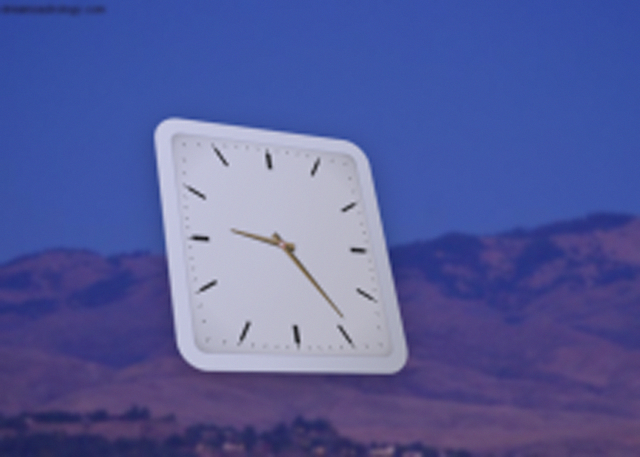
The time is 9:24
